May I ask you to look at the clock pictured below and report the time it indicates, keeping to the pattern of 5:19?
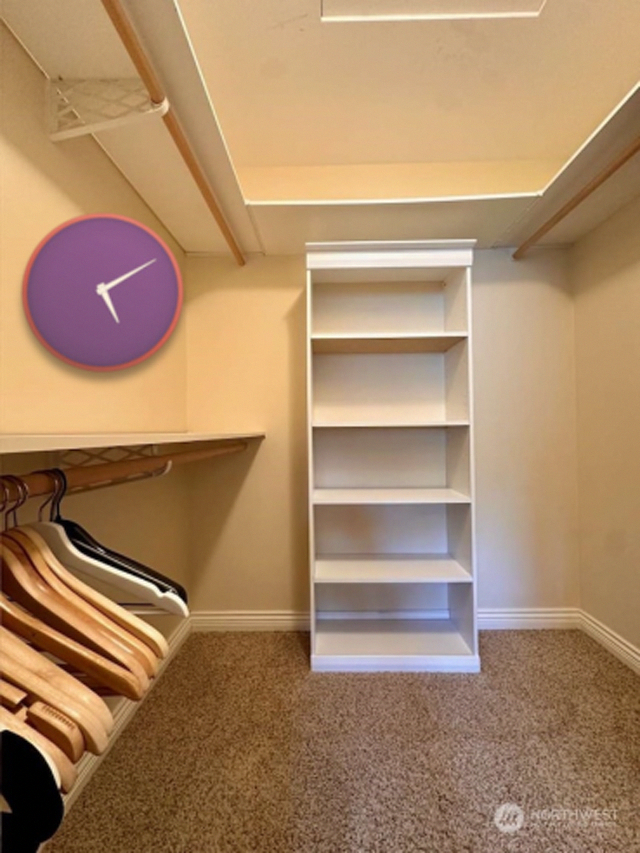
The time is 5:10
